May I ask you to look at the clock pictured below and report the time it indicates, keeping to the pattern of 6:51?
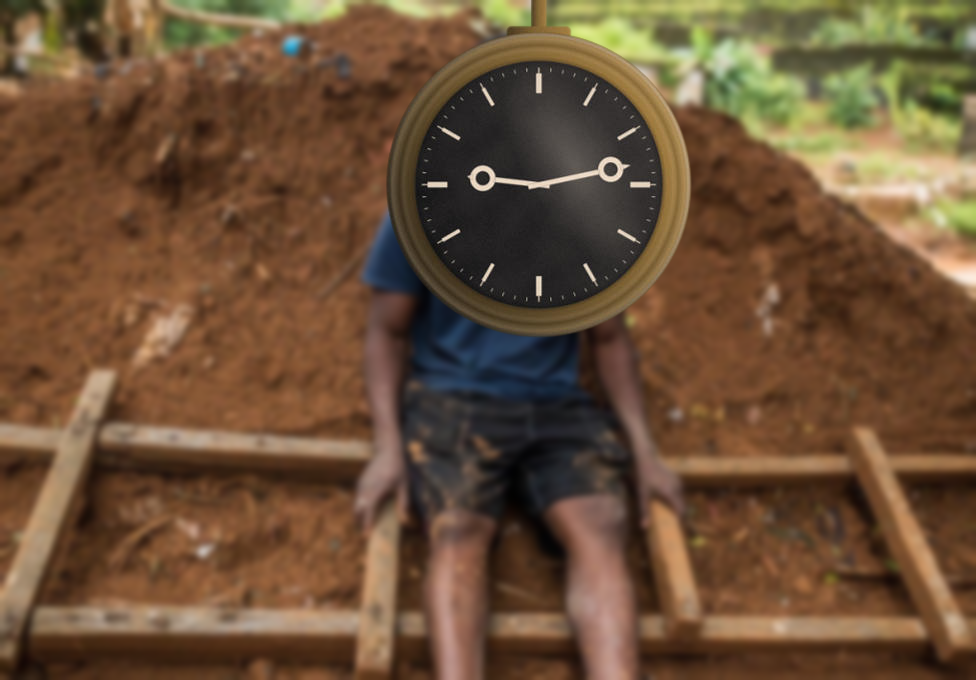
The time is 9:13
